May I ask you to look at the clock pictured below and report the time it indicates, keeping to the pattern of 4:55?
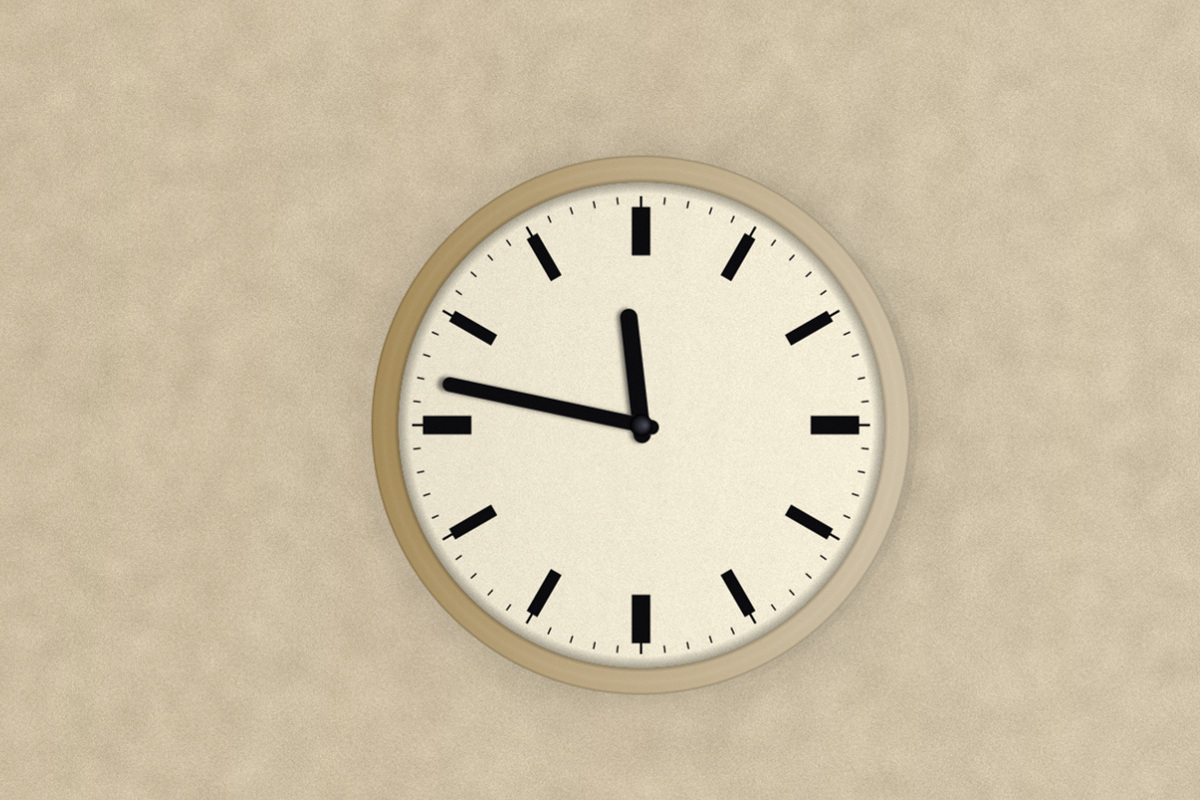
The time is 11:47
